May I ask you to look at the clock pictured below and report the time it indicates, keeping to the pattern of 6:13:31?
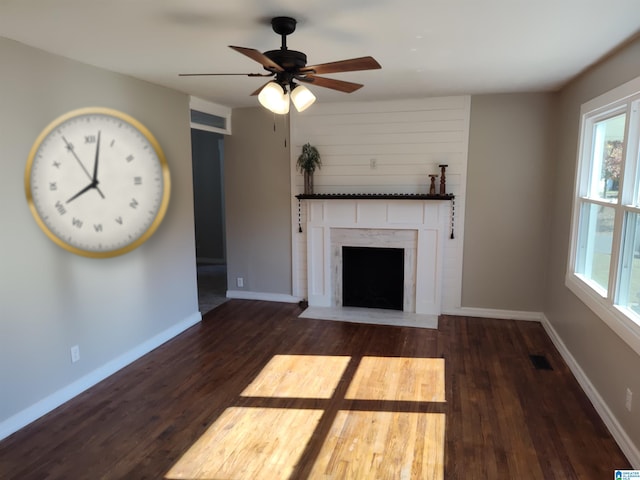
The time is 8:01:55
